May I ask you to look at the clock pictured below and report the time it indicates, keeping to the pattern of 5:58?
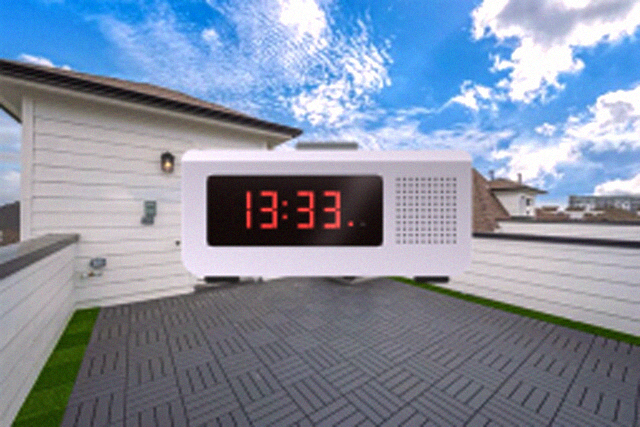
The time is 13:33
